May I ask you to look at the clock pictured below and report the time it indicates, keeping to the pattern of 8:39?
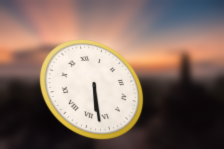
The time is 6:32
